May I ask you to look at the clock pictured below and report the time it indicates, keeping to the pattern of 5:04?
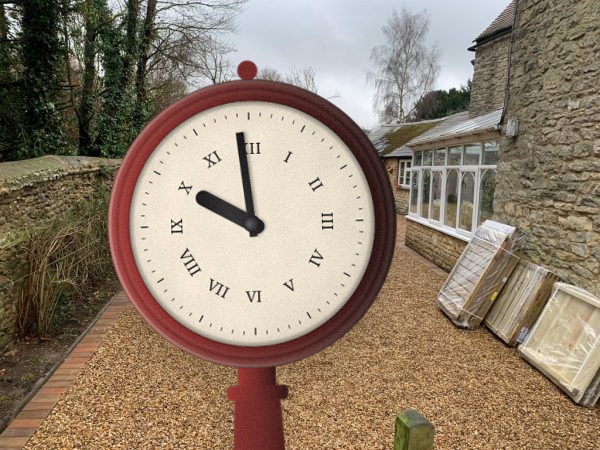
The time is 9:59
